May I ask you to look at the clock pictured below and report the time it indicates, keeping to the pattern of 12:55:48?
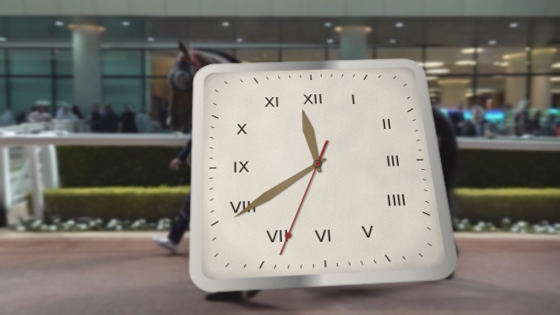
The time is 11:39:34
